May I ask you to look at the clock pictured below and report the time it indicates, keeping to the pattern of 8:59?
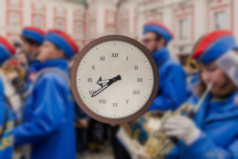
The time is 8:39
